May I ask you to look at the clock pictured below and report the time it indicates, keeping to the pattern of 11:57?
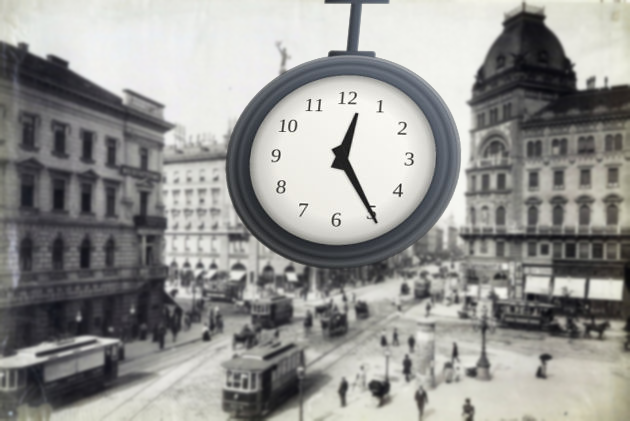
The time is 12:25
